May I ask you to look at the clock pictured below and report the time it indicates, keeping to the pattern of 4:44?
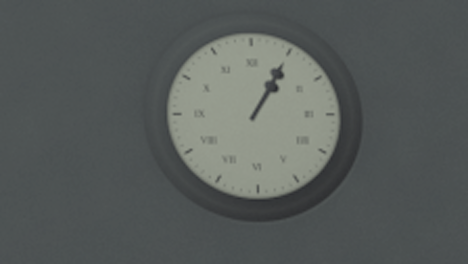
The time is 1:05
